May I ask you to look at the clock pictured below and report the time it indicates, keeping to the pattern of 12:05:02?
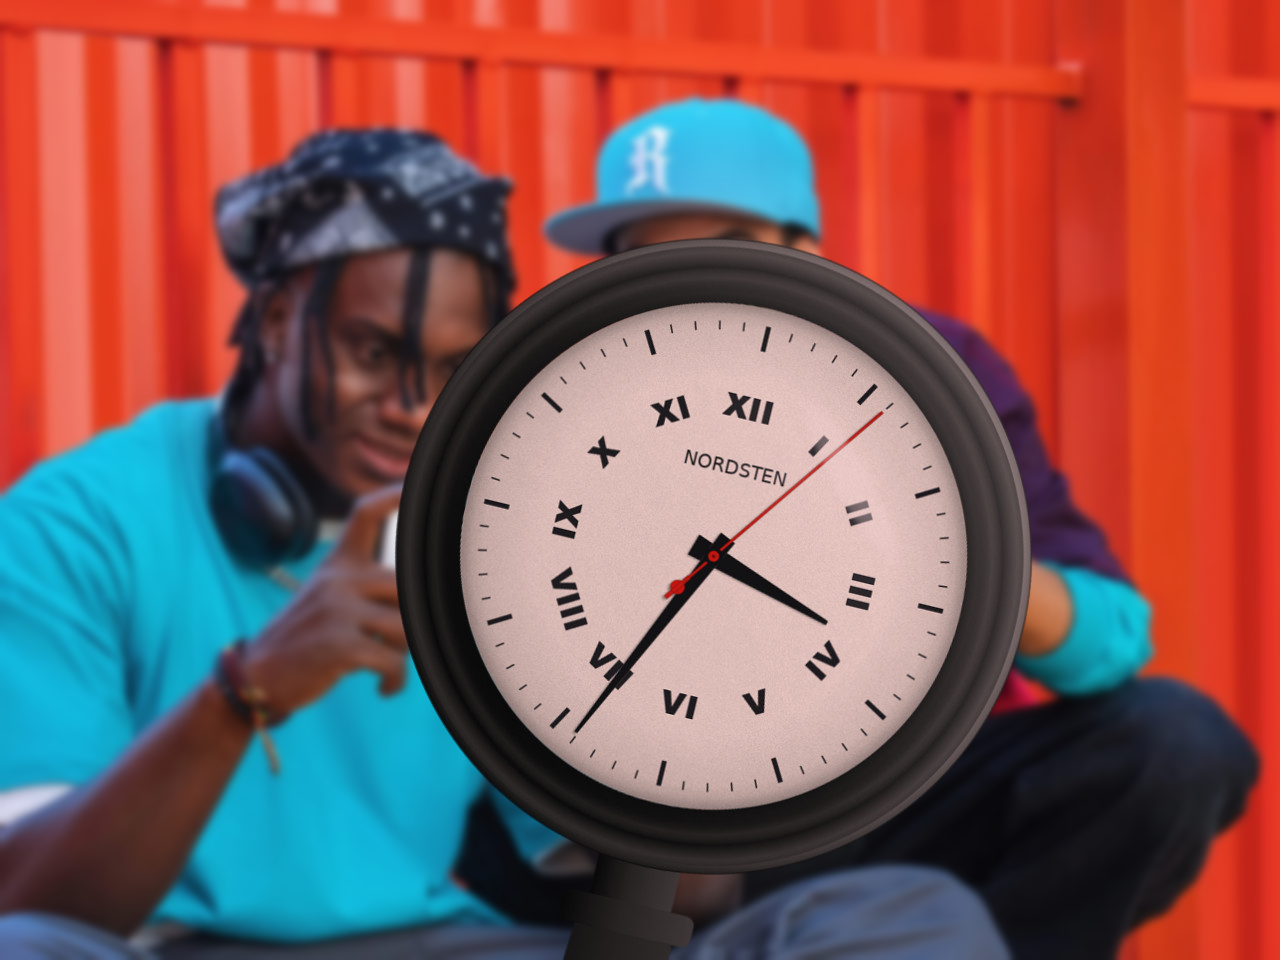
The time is 3:34:06
